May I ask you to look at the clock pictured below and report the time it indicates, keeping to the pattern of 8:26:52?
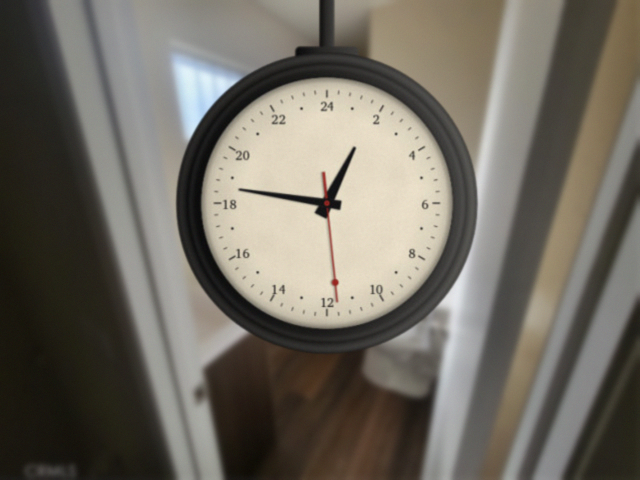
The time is 1:46:29
